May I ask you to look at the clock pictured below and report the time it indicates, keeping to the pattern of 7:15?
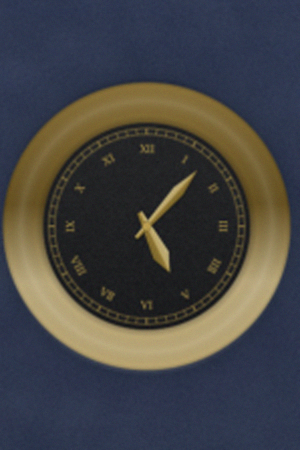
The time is 5:07
